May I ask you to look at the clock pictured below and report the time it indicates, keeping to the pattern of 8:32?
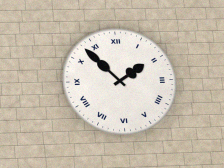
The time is 1:53
